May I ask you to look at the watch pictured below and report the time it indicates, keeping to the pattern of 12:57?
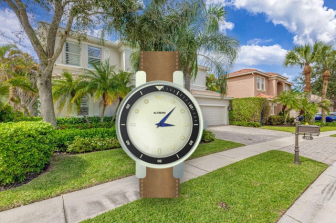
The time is 3:07
